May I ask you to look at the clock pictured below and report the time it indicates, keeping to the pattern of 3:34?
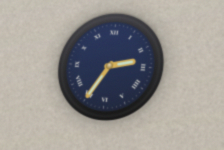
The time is 2:35
